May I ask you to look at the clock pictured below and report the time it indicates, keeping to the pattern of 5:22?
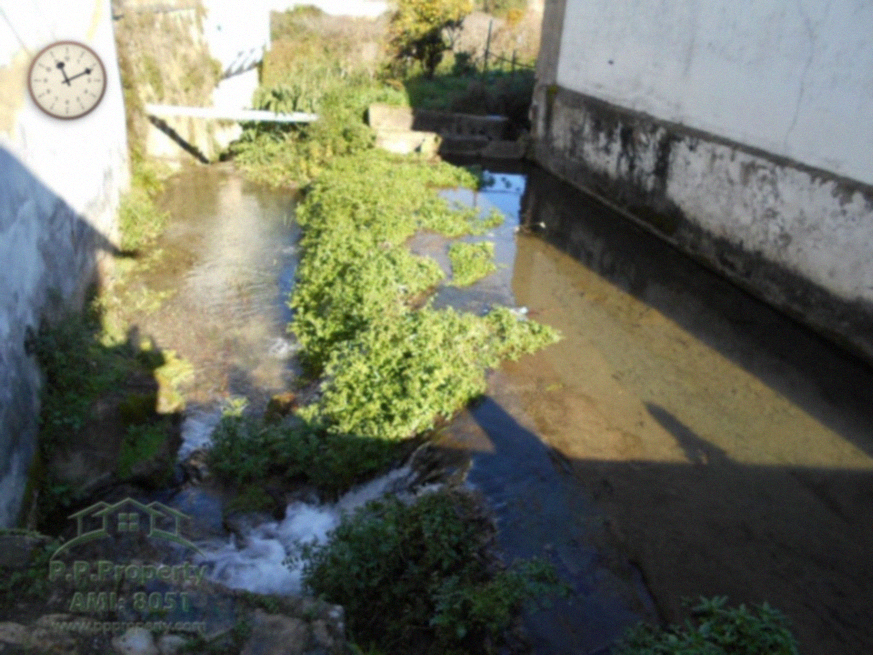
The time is 11:11
